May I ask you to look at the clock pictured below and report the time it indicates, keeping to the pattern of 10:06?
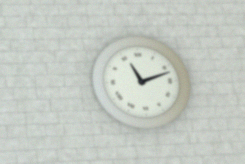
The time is 11:12
